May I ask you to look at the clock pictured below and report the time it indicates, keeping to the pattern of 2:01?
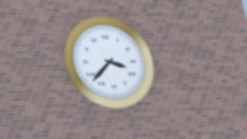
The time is 3:38
